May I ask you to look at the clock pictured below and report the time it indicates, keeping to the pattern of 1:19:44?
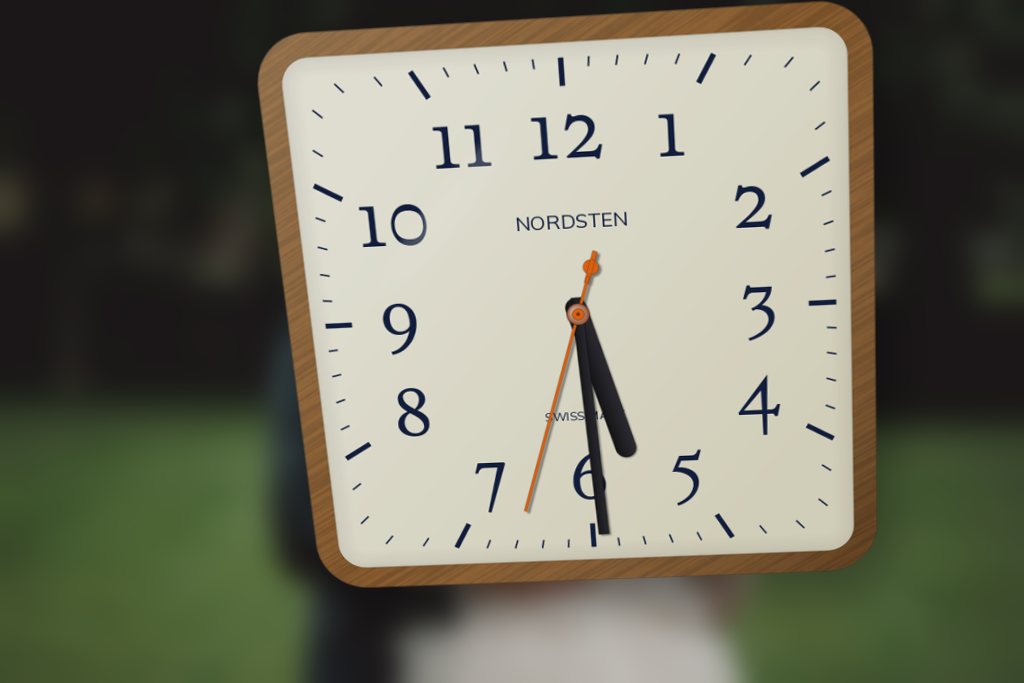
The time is 5:29:33
